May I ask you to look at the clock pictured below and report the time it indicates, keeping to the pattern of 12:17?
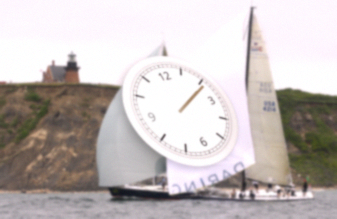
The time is 2:11
